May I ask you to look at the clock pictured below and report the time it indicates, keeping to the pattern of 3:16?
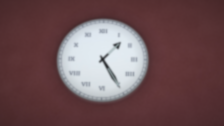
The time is 1:25
